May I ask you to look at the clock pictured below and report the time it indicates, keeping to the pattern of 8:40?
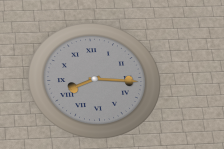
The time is 8:16
